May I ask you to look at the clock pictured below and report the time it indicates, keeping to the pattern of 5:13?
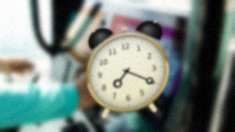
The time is 7:20
